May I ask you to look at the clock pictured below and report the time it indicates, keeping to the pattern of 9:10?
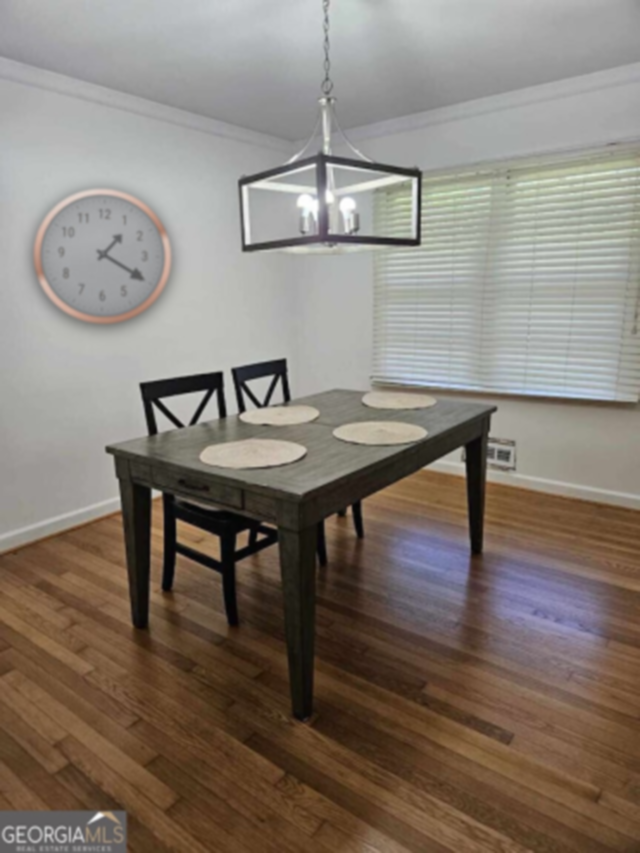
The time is 1:20
